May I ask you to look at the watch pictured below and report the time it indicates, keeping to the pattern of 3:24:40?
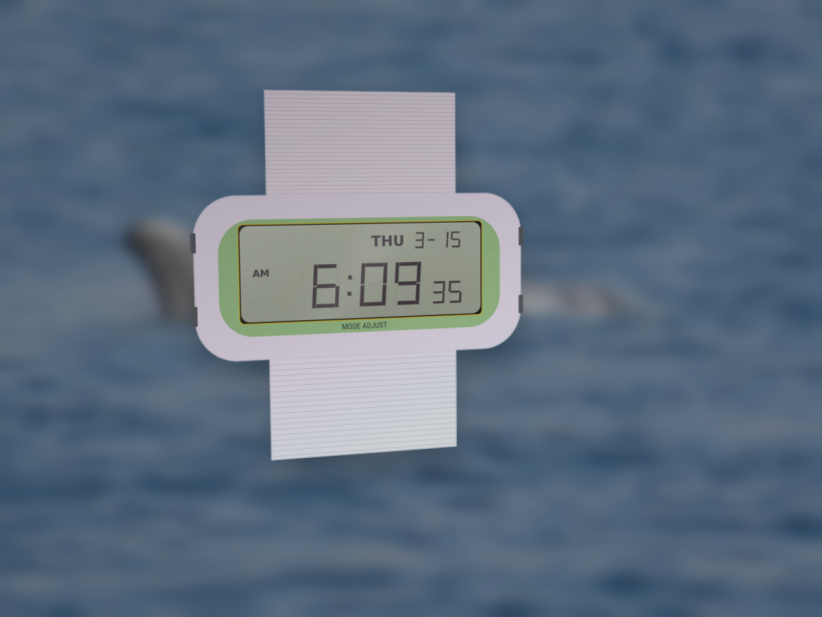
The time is 6:09:35
